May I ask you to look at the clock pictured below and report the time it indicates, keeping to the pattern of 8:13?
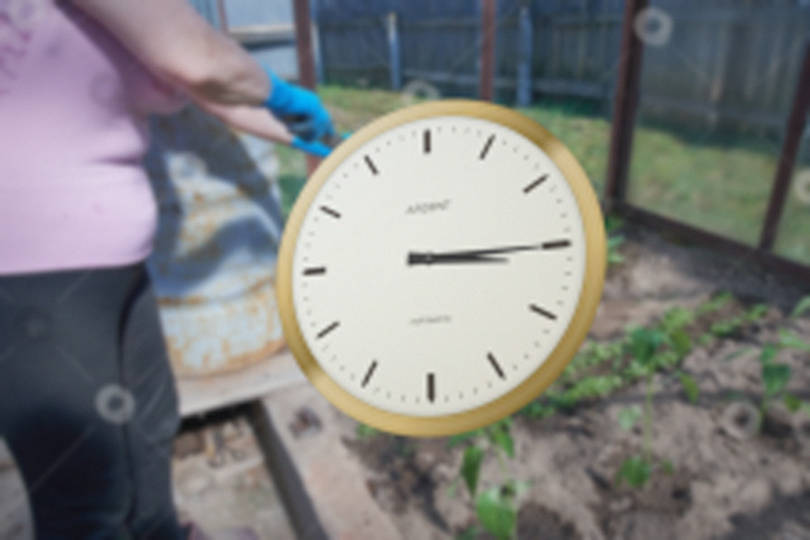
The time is 3:15
